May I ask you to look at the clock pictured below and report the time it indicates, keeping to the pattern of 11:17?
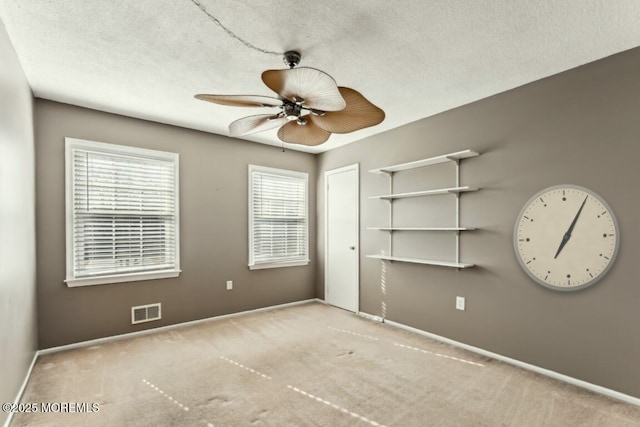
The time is 7:05
